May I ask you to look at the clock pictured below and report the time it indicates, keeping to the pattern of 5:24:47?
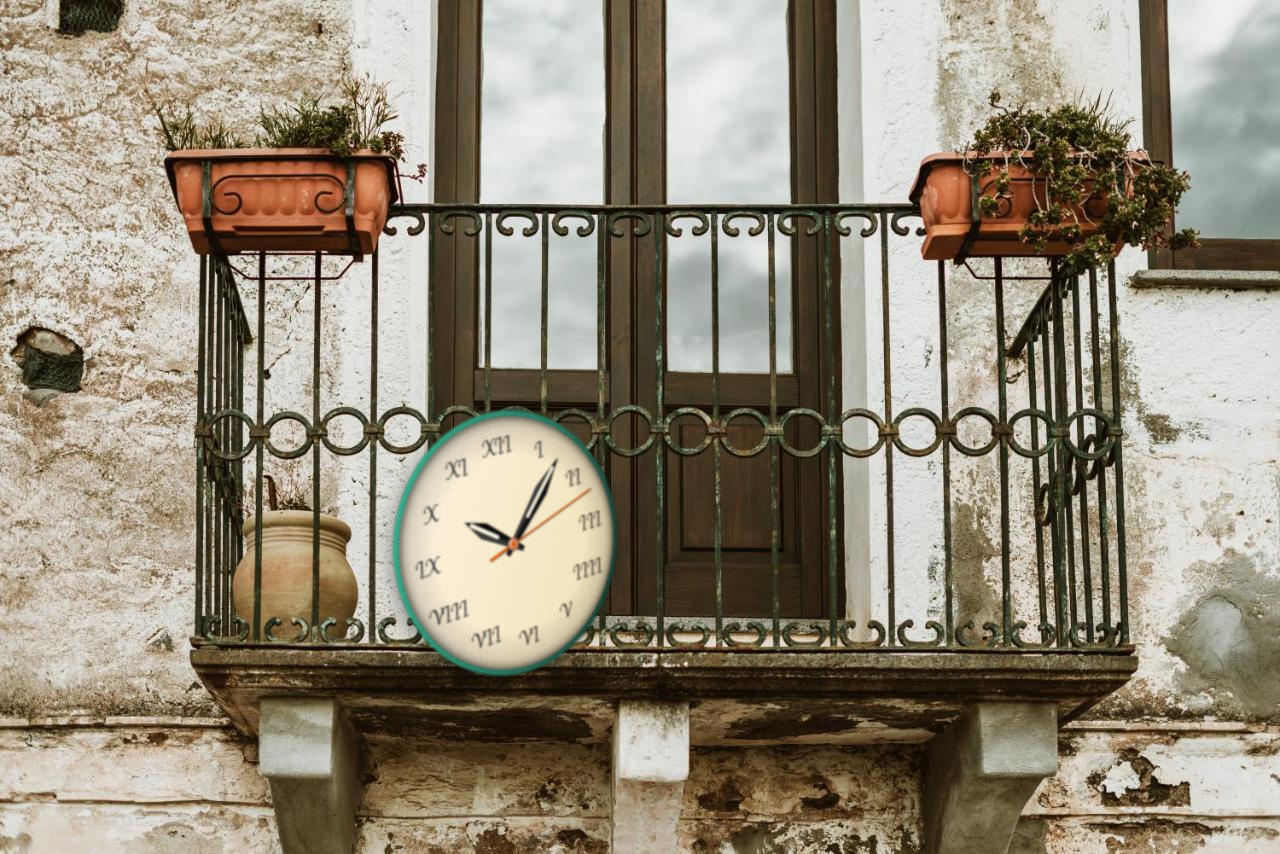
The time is 10:07:12
